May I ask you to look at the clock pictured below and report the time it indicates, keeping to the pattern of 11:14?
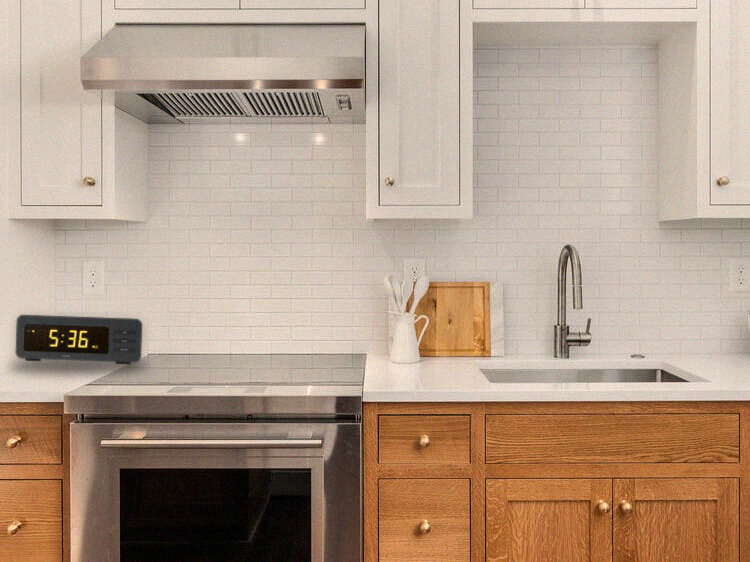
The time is 5:36
